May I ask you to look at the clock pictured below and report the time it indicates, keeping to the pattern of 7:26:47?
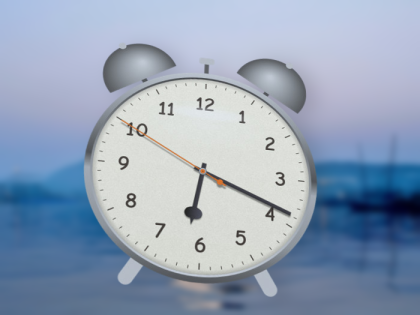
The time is 6:18:50
